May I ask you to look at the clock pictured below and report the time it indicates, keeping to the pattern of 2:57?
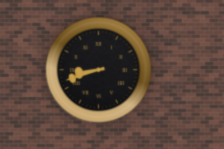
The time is 8:42
